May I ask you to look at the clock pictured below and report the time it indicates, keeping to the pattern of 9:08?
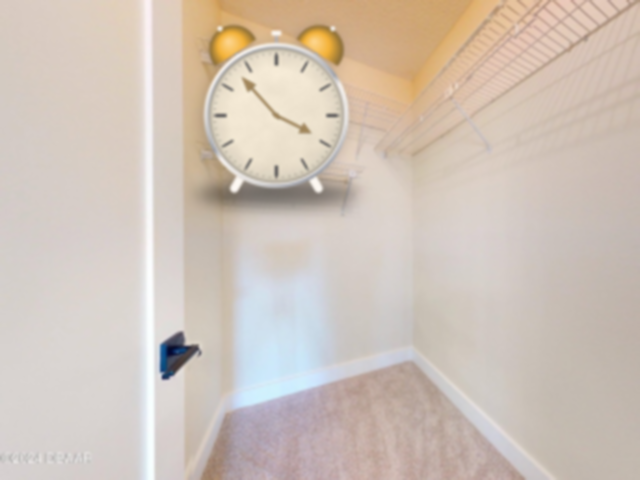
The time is 3:53
